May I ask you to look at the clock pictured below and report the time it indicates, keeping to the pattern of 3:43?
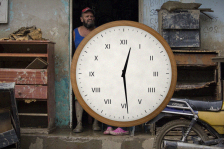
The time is 12:29
